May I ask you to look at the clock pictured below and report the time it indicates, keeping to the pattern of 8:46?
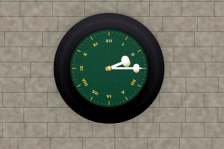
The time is 2:15
